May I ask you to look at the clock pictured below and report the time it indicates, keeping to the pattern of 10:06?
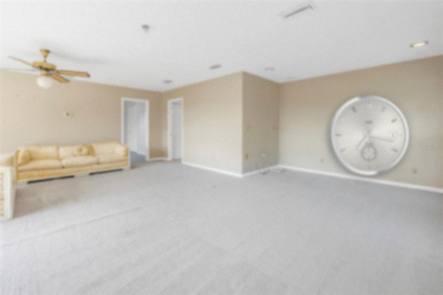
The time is 7:17
